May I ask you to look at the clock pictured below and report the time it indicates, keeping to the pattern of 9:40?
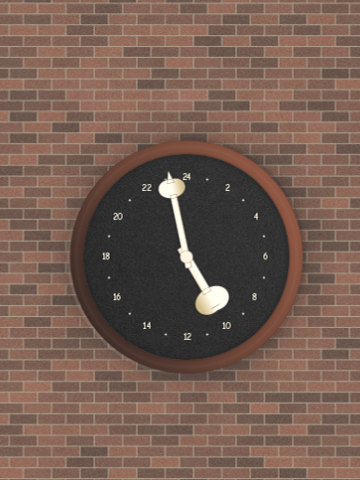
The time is 9:58
